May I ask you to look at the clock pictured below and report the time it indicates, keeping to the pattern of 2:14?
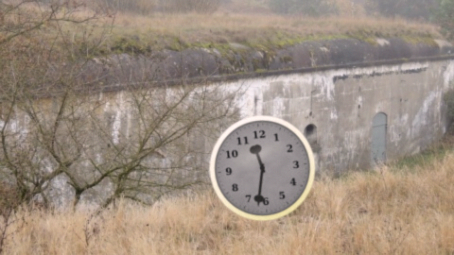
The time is 11:32
